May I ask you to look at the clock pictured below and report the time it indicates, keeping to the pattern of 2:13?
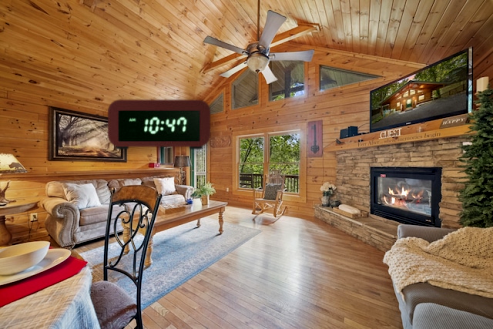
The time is 10:47
